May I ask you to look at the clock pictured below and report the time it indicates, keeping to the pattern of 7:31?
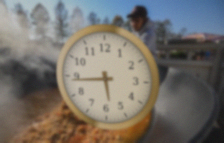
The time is 5:44
